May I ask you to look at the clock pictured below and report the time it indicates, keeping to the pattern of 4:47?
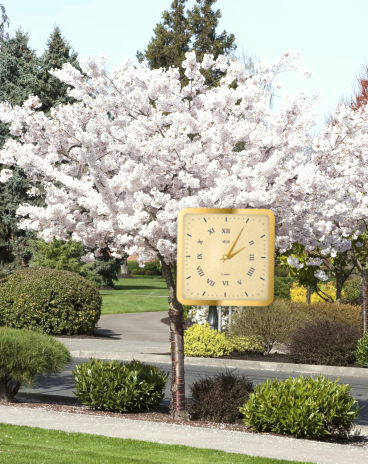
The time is 2:05
